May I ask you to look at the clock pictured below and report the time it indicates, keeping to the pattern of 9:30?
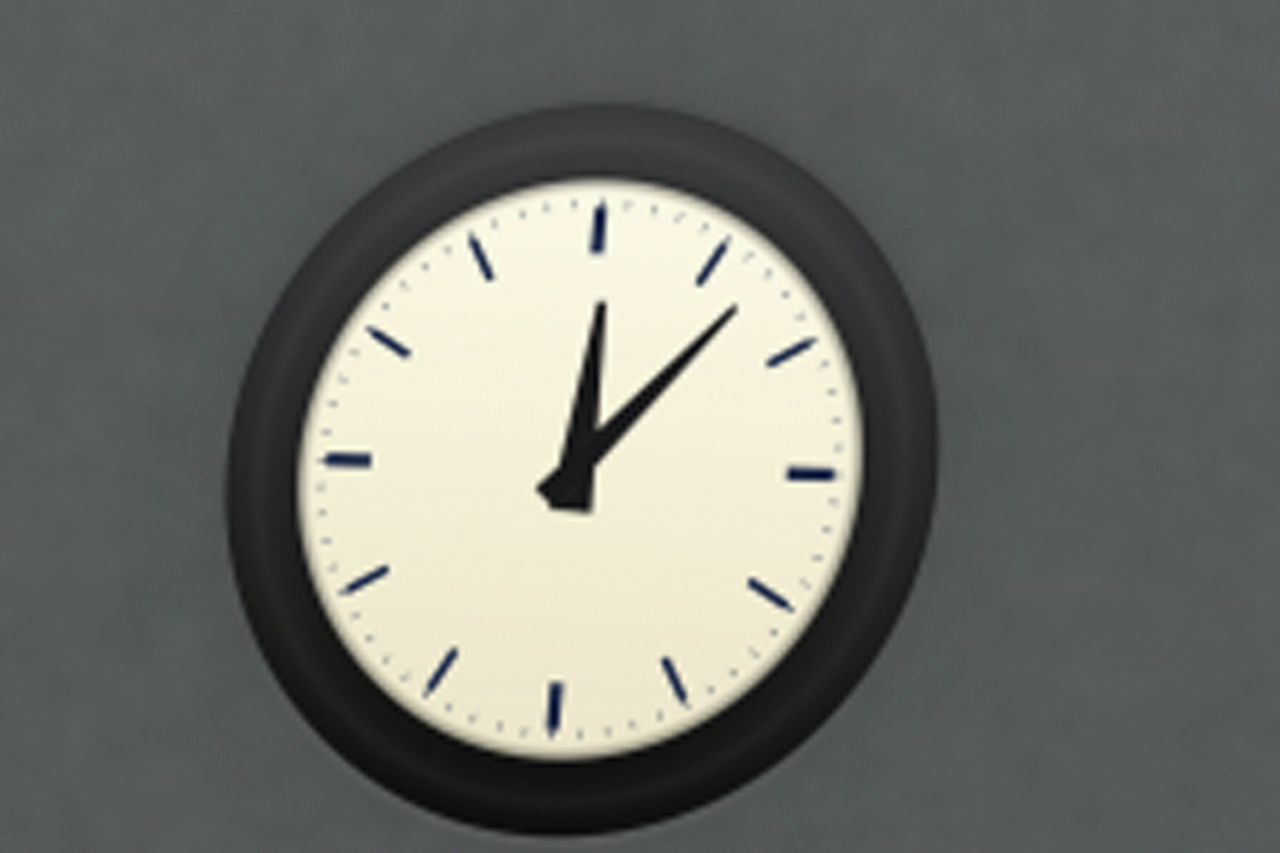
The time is 12:07
